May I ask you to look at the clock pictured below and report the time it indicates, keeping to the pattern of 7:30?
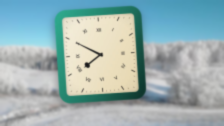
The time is 7:50
